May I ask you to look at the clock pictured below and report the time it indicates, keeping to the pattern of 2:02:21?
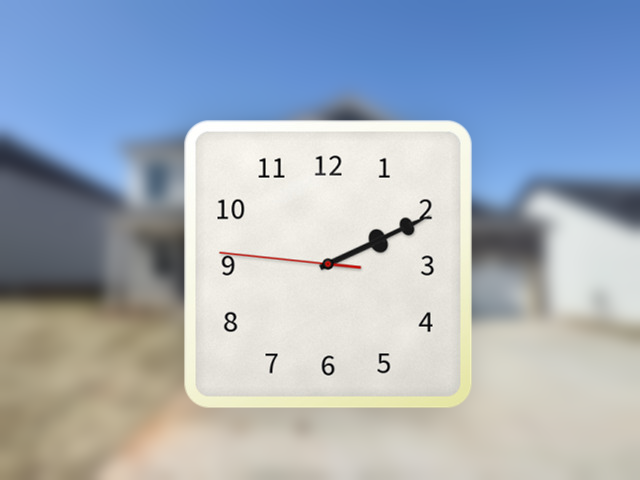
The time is 2:10:46
